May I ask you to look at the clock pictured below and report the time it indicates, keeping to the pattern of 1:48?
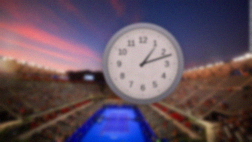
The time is 1:12
